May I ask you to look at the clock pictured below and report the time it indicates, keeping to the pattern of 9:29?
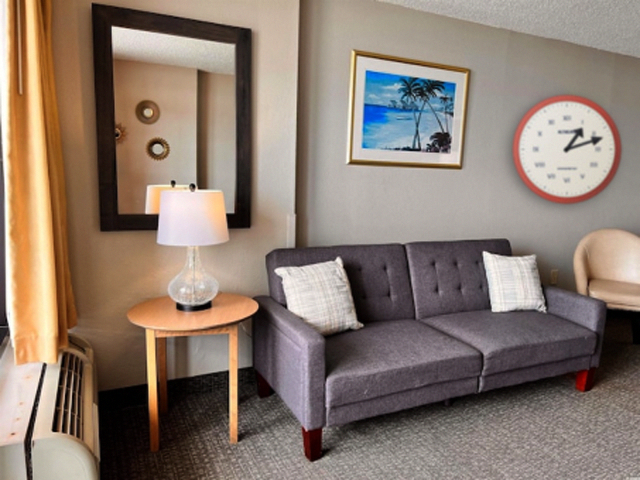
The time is 1:12
